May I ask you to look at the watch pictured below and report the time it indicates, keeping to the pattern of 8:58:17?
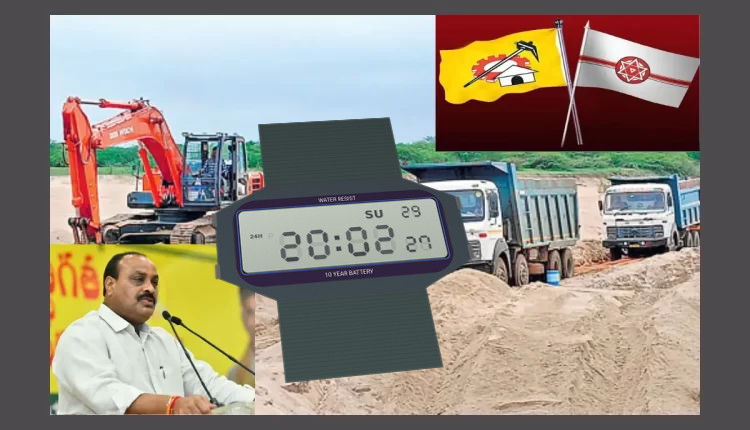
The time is 20:02:27
